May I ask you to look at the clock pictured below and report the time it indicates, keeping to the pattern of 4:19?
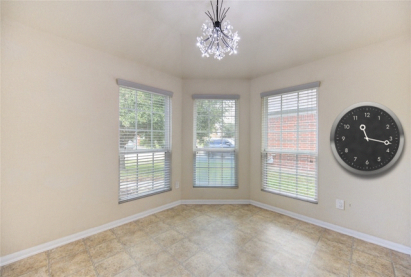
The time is 11:17
